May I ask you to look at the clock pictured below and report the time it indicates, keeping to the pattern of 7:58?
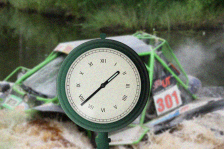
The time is 1:38
